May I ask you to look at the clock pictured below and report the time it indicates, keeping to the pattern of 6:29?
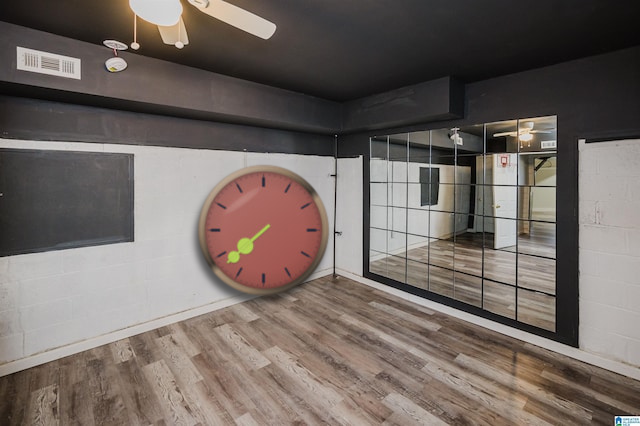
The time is 7:38
